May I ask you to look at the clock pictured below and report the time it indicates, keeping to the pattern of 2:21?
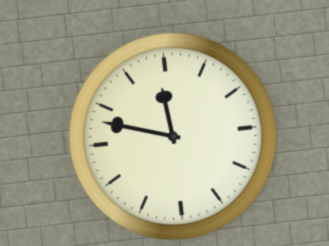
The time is 11:48
